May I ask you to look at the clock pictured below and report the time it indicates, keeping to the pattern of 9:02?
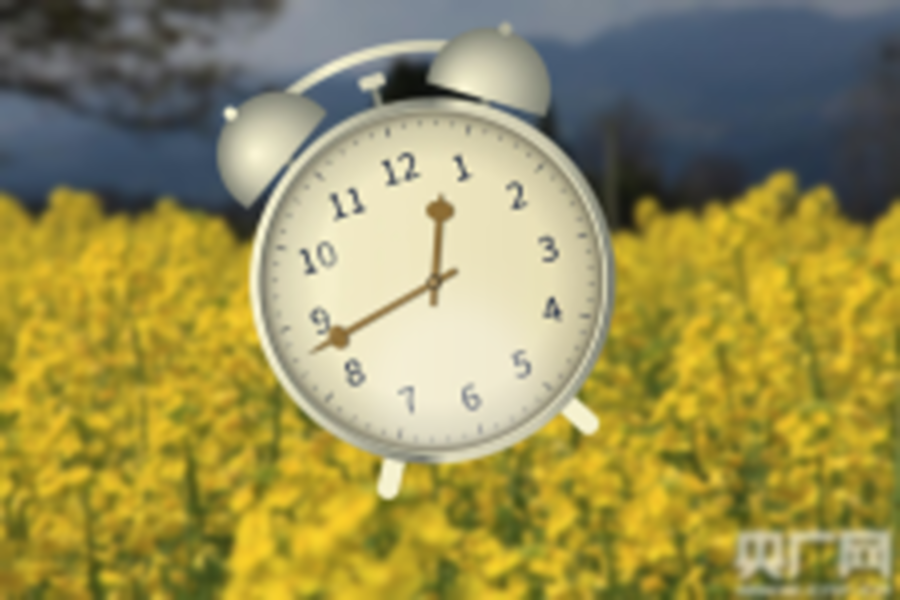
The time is 12:43
